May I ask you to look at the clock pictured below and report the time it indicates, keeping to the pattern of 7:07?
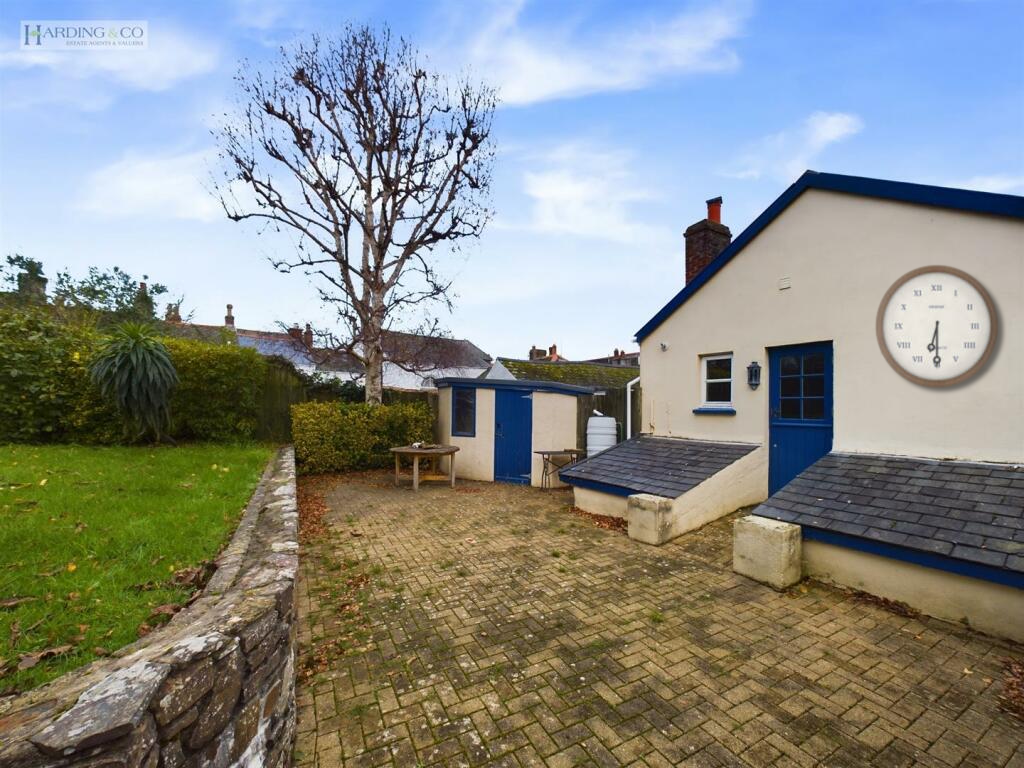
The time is 6:30
